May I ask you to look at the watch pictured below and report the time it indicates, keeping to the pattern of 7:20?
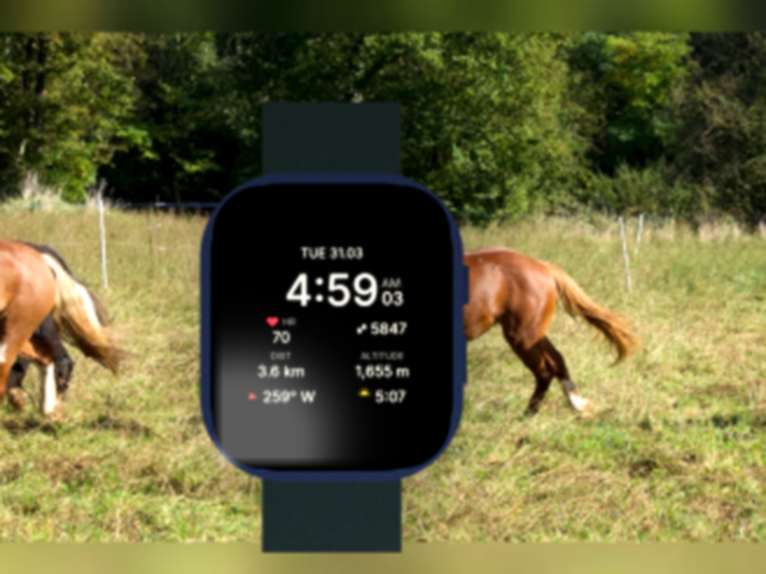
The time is 4:59
